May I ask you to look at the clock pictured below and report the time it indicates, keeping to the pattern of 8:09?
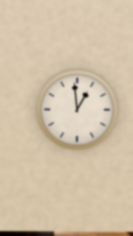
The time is 12:59
